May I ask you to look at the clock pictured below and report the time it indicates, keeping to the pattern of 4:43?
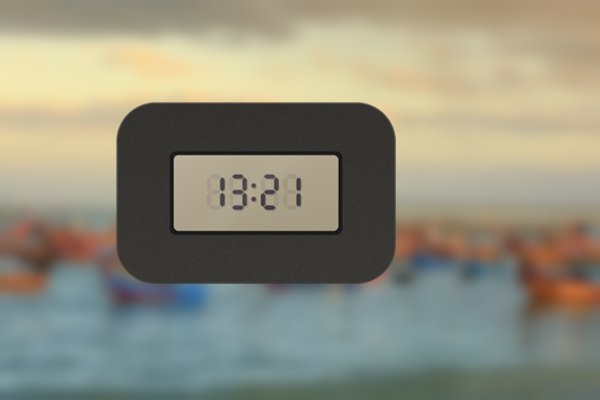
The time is 13:21
